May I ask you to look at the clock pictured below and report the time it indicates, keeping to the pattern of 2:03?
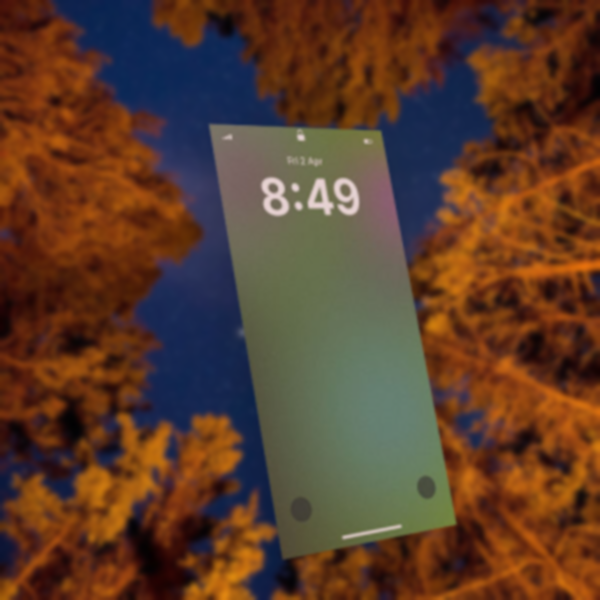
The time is 8:49
